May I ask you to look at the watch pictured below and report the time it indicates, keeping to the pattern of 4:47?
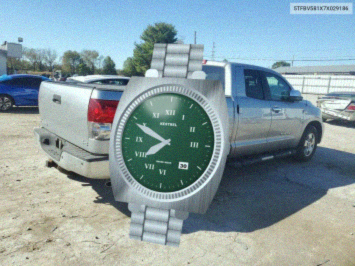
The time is 7:49
